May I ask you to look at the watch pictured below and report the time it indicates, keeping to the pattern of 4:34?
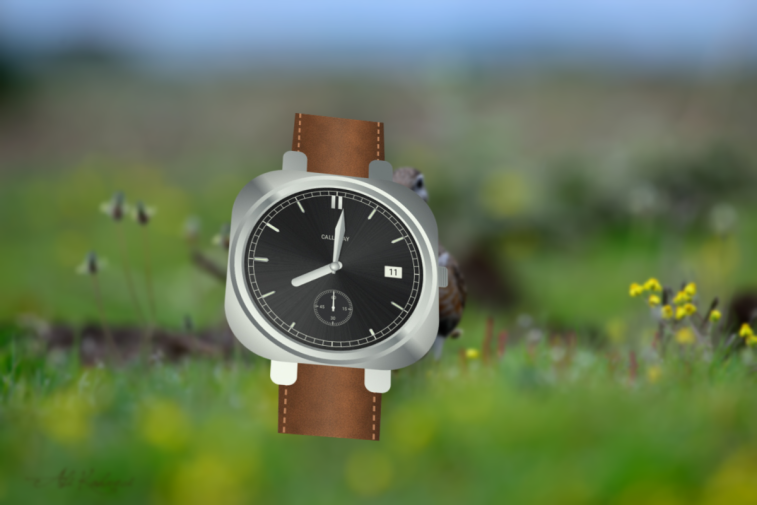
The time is 8:01
